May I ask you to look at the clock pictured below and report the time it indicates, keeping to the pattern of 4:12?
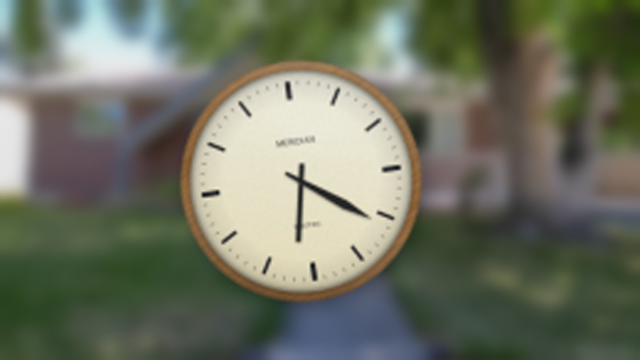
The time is 6:21
